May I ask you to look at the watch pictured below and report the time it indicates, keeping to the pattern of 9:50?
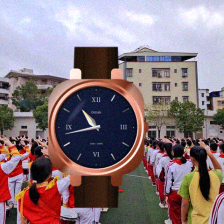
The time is 10:43
